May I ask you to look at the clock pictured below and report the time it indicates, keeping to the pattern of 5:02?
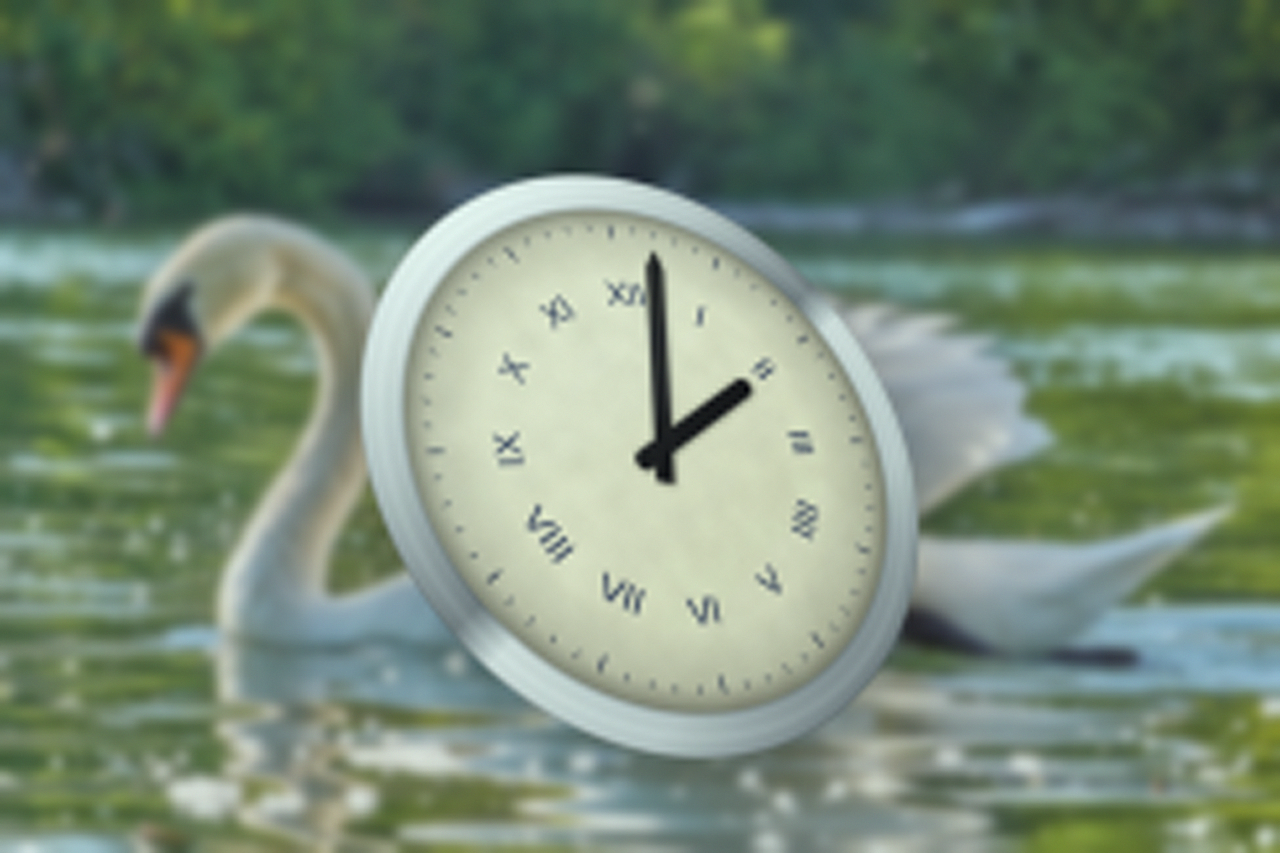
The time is 2:02
